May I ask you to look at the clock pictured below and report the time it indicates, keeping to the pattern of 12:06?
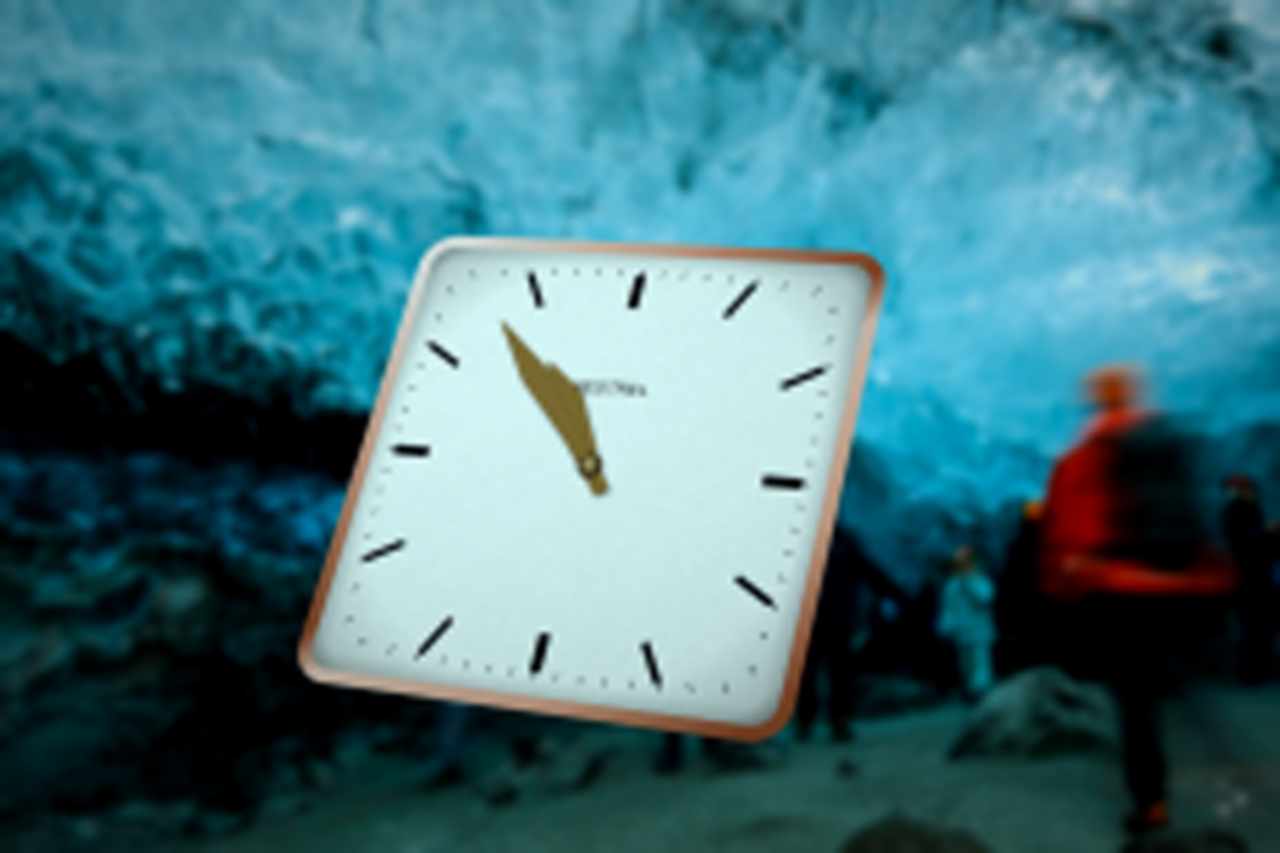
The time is 10:53
